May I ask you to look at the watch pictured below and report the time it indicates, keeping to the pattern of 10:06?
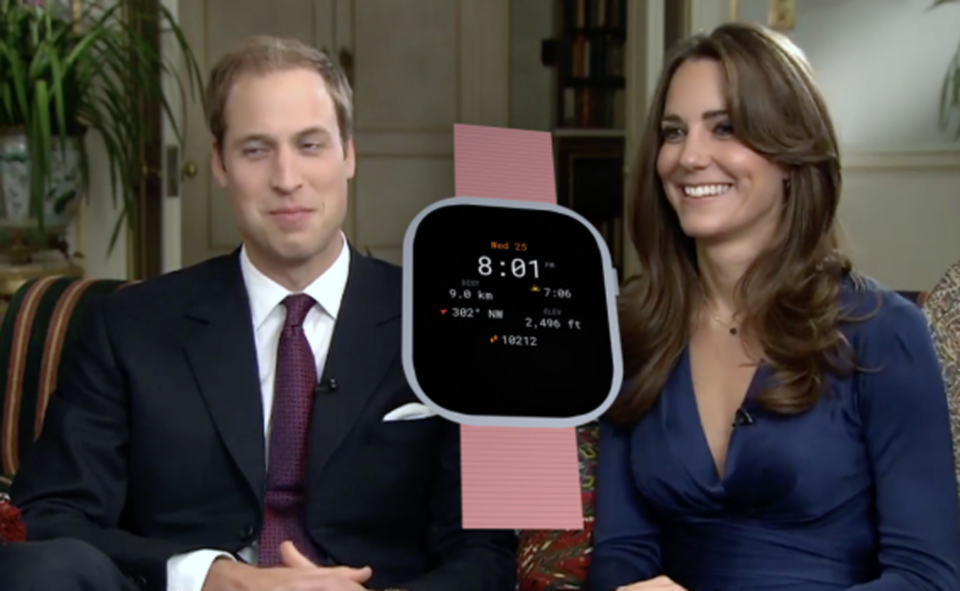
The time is 8:01
